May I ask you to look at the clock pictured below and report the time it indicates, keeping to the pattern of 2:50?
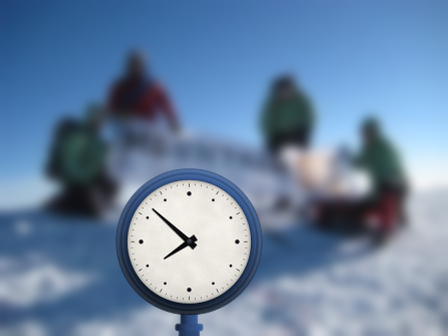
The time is 7:52
